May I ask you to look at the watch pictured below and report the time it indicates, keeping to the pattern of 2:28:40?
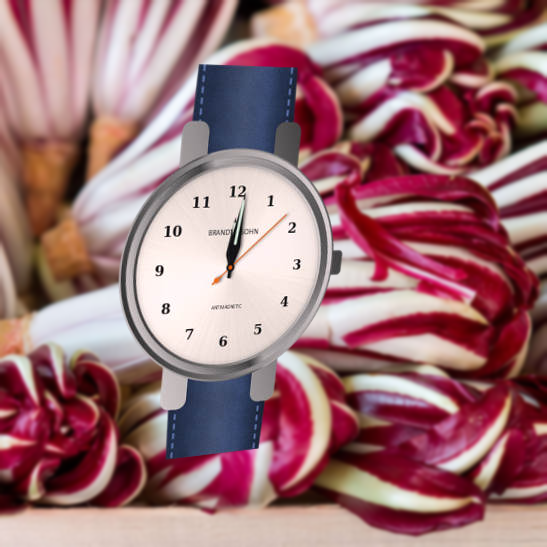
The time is 12:01:08
